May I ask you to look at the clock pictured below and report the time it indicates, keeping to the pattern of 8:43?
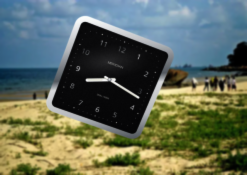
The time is 8:17
